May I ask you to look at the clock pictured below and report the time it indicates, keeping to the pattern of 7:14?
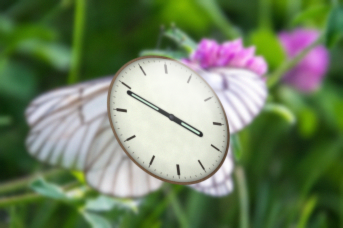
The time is 3:49
